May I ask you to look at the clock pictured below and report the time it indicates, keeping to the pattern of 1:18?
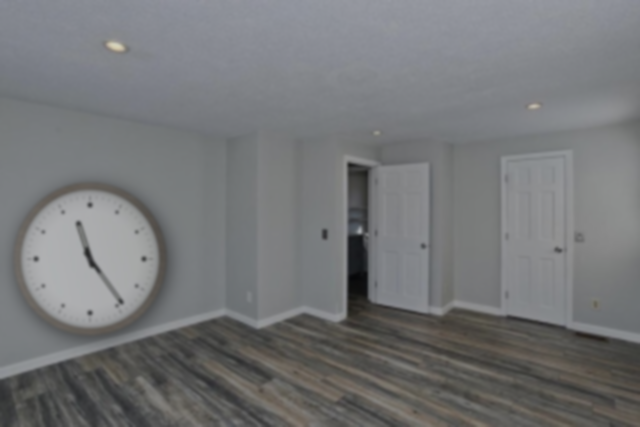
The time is 11:24
